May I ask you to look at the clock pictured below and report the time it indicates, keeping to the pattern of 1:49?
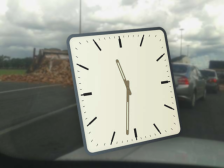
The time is 11:32
